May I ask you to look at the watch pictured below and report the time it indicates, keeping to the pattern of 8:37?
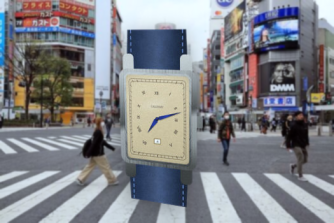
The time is 7:12
